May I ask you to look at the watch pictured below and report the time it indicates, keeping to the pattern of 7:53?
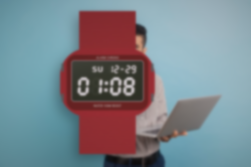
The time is 1:08
